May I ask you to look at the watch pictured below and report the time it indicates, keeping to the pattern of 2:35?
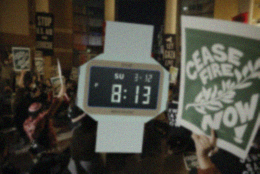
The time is 8:13
